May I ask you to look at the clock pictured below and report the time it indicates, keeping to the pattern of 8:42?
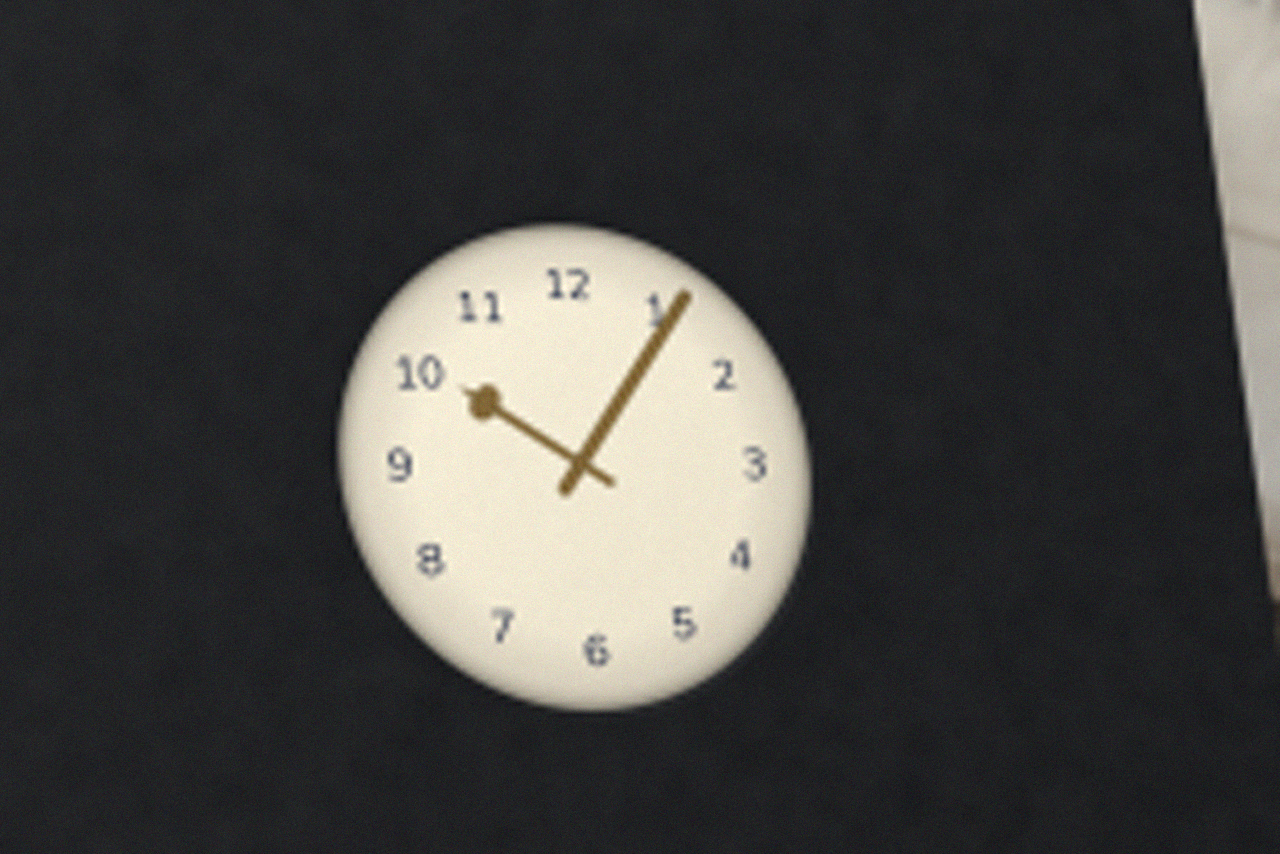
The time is 10:06
